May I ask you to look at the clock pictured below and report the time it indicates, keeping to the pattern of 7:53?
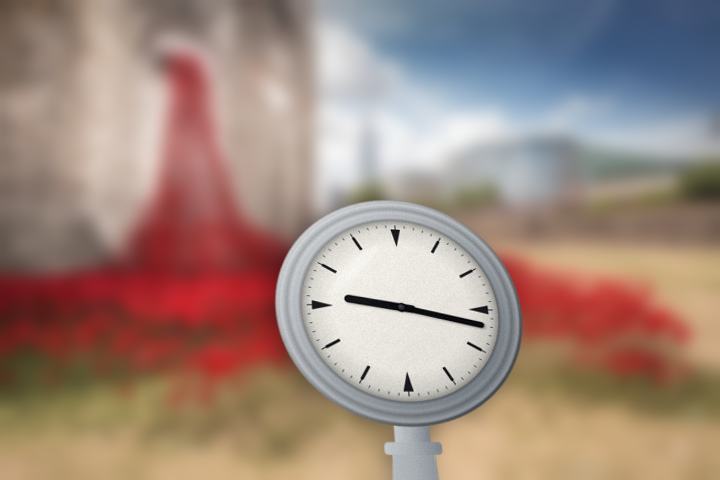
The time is 9:17
